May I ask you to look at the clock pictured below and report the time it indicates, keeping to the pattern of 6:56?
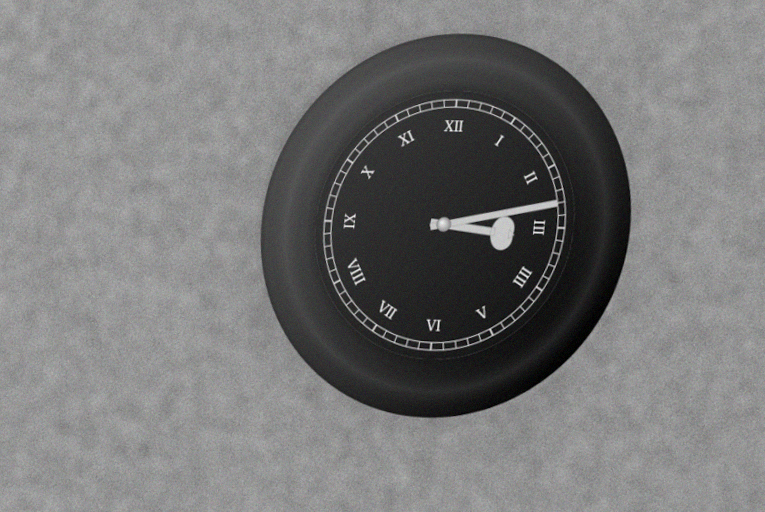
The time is 3:13
